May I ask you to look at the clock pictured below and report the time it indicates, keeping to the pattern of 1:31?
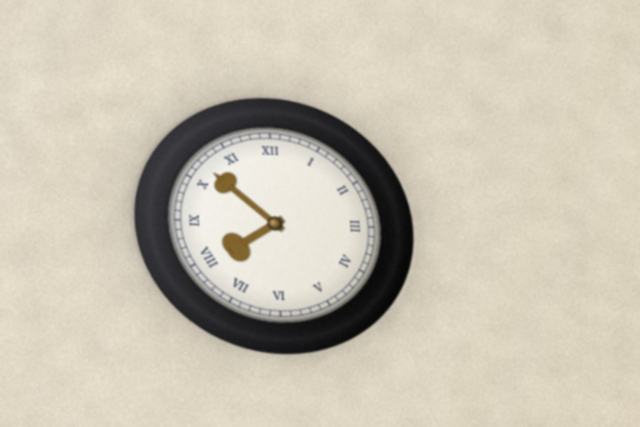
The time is 7:52
